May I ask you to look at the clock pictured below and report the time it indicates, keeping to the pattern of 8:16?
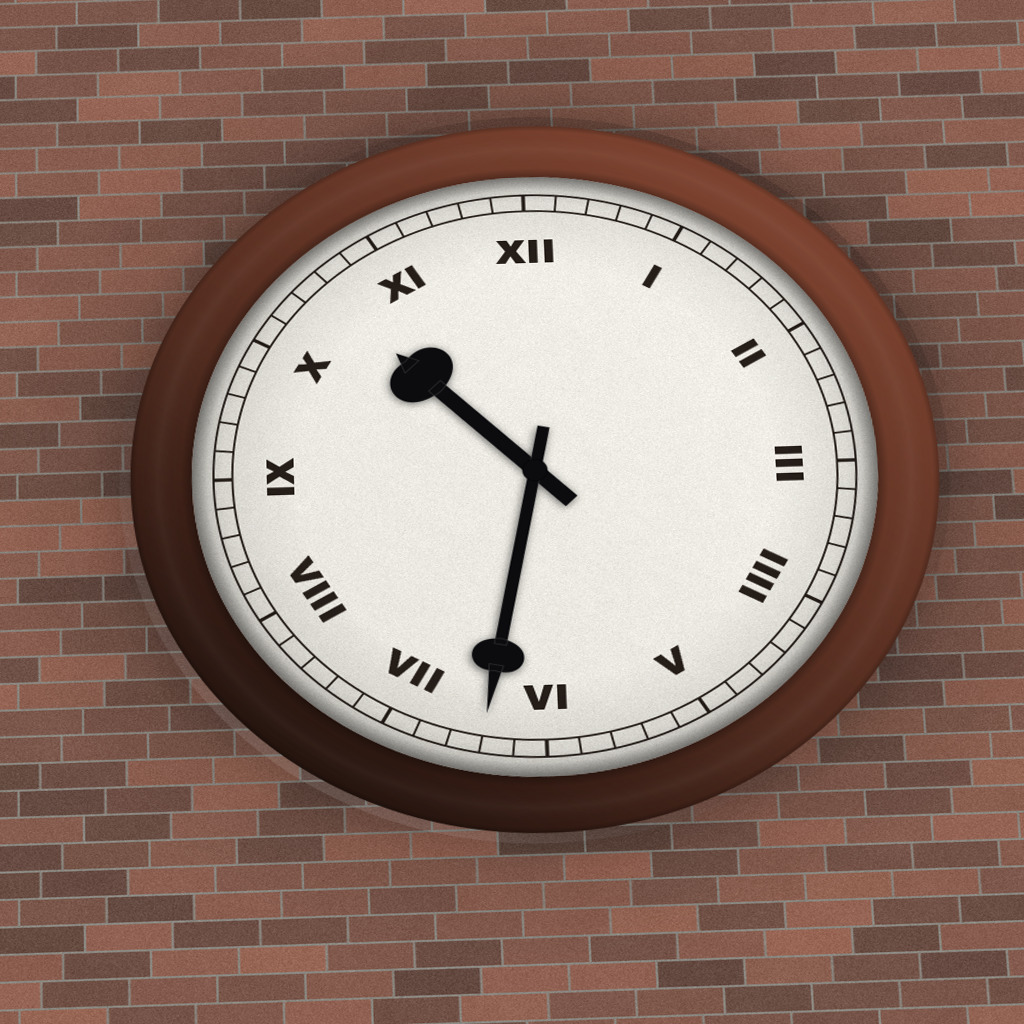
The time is 10:32
